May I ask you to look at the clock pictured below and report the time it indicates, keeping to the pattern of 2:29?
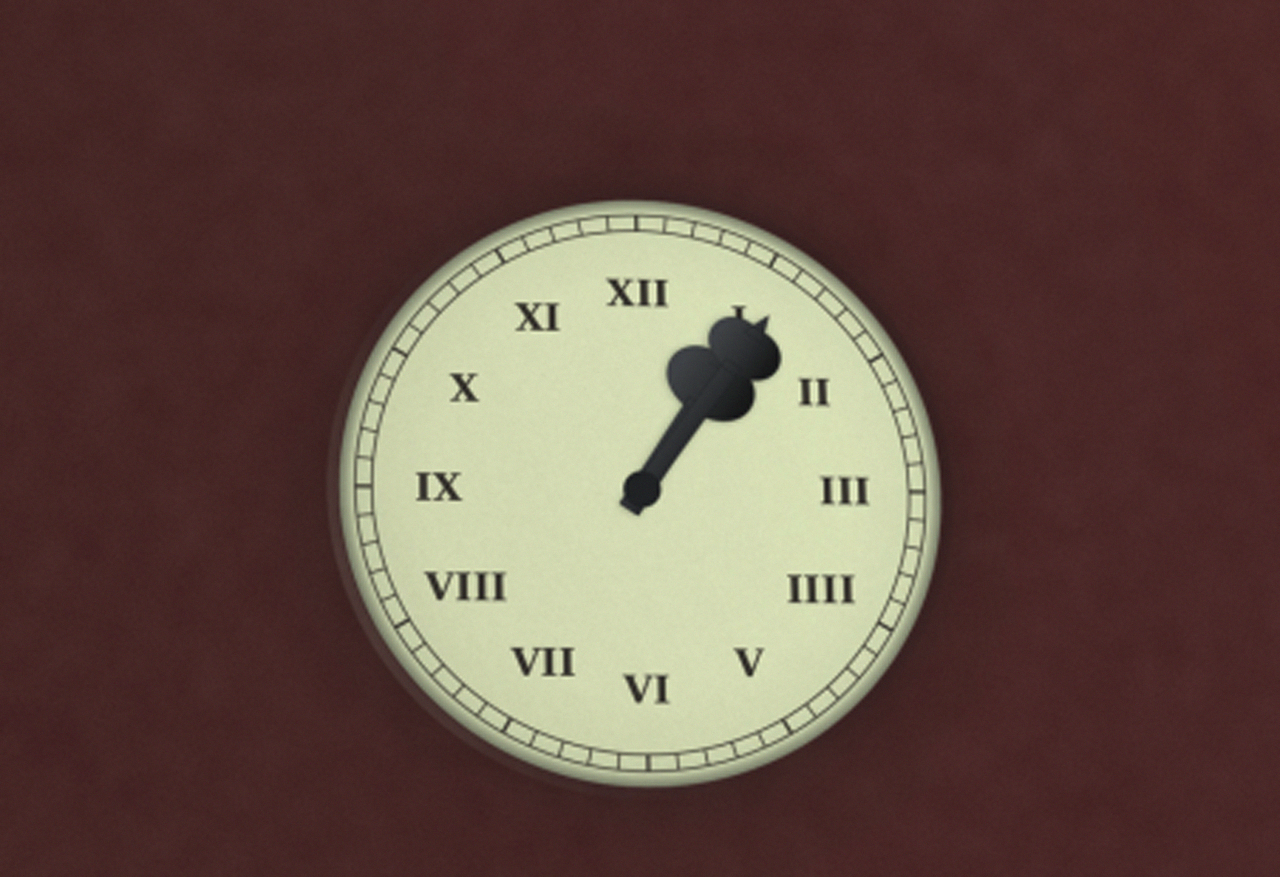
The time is 1:06
